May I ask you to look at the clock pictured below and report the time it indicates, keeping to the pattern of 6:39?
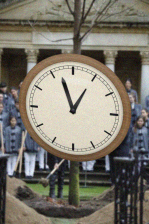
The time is 12:57
